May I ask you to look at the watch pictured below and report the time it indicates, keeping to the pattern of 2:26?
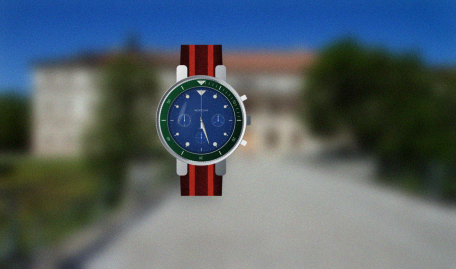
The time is 5:27
